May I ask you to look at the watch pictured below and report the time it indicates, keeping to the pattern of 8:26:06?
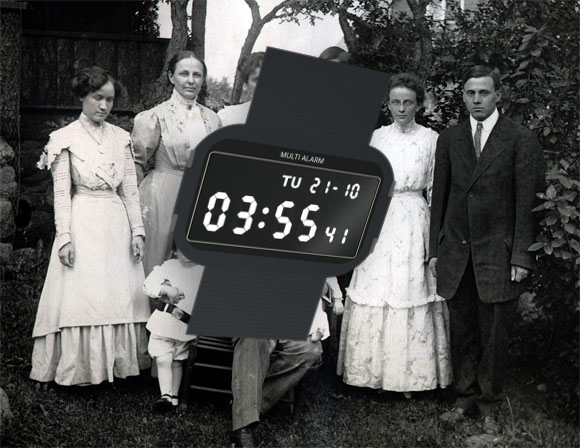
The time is 3:55:41
